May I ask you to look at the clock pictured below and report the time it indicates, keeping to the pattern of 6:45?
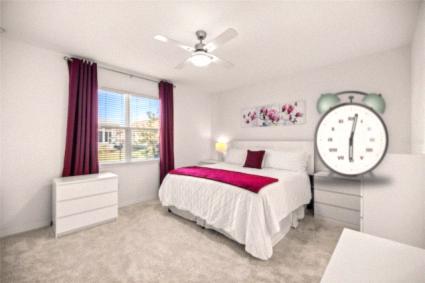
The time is 6:02
